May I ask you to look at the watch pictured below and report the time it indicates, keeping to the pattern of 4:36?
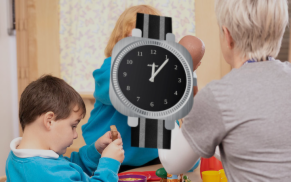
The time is 12:06
